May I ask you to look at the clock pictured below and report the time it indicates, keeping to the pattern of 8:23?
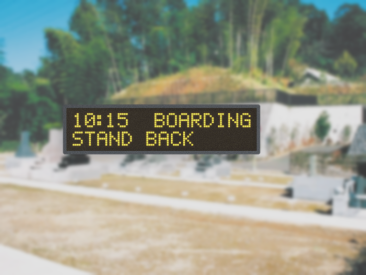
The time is 10:15
